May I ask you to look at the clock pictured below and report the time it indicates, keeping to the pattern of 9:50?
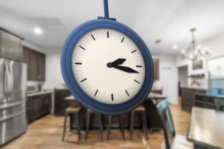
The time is 2:17
